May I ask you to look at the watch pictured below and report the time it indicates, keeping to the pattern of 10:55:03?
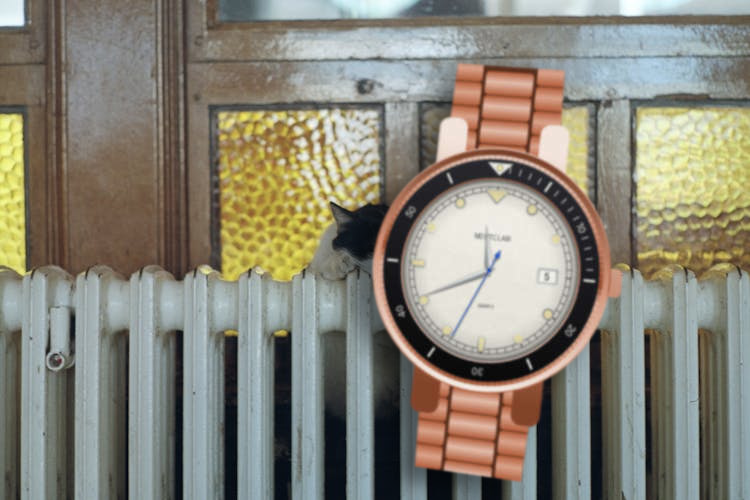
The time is 11:40:34
